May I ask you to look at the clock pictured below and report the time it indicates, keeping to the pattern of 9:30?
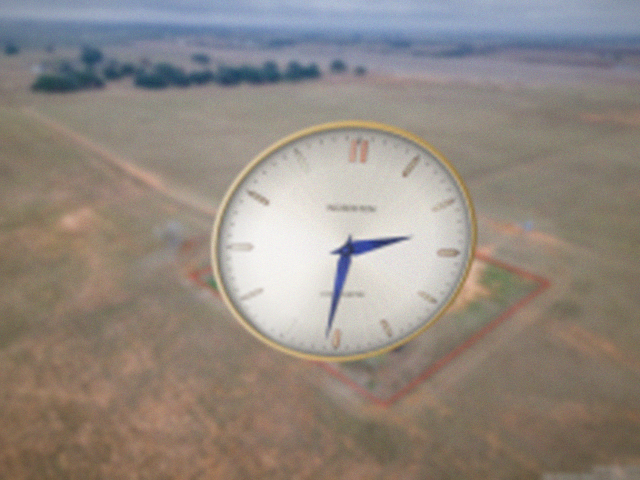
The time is 2:31
